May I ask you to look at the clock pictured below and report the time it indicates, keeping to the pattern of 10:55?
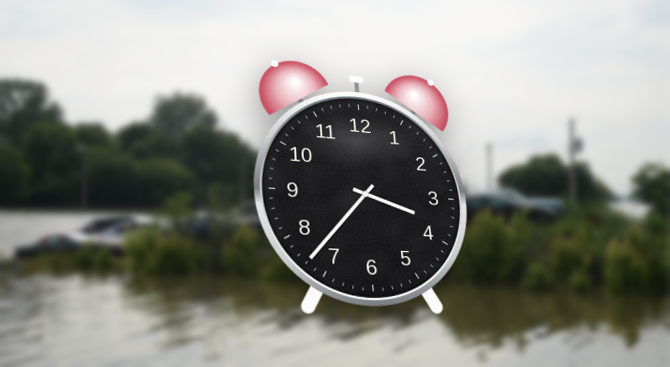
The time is 3:37
